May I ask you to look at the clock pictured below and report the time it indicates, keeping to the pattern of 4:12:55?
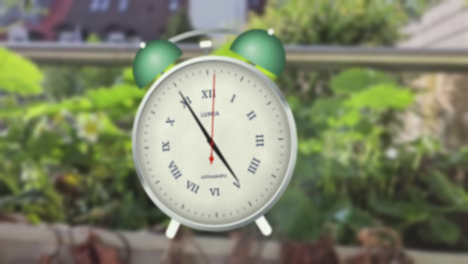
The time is 4:55:01
